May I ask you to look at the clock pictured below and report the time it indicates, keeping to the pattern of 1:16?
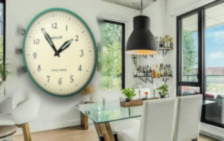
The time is 1:55
